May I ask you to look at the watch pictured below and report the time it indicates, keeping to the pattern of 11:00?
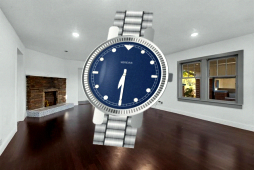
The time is 6:30
